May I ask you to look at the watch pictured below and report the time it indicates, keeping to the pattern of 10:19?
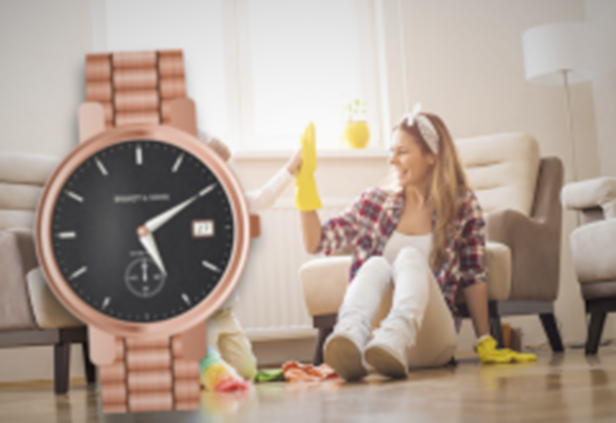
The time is 5:10
